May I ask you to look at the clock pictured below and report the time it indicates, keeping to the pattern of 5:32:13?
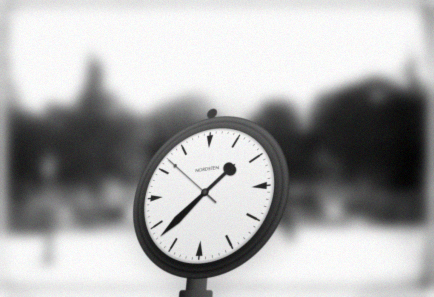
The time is 1:37:52
